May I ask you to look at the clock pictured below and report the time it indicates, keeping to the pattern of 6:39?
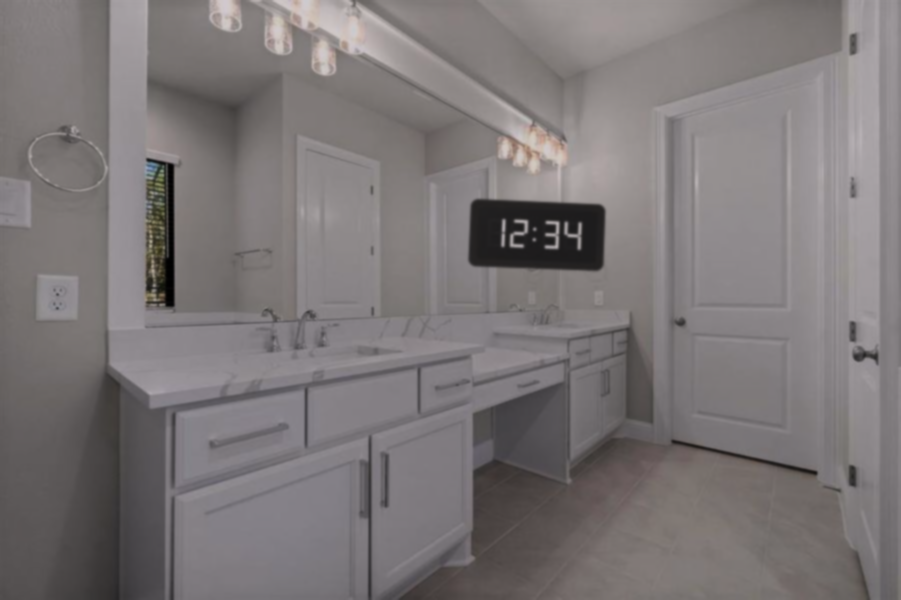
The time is 12:34
